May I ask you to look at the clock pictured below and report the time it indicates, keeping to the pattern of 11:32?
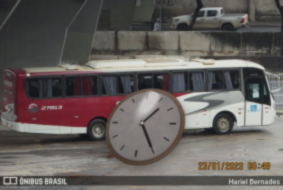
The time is 1:25
